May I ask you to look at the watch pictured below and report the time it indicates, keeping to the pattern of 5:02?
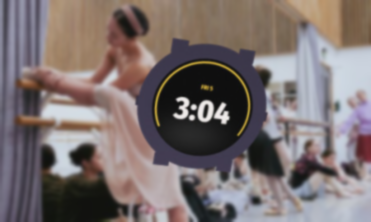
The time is 3:04
